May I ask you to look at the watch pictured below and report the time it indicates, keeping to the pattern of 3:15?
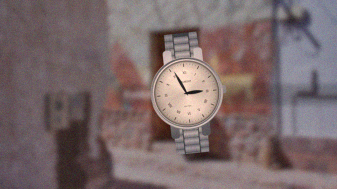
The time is 2:56
